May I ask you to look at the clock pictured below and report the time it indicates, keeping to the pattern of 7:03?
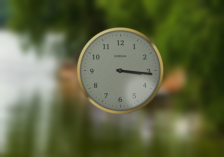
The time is 3:16
